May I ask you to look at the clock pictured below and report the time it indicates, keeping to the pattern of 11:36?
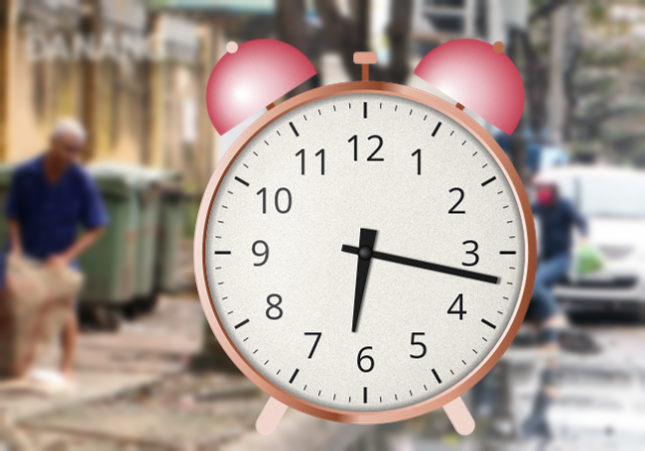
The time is 6:17
